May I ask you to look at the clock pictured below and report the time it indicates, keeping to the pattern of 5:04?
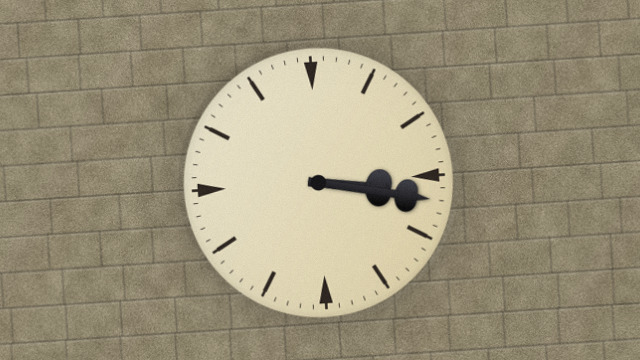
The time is 3:17
